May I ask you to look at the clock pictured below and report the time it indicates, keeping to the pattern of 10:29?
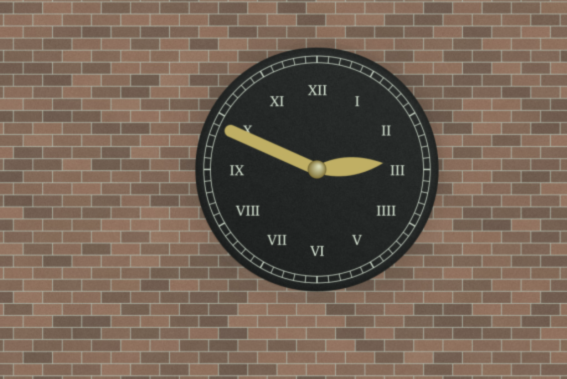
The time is 2:49
